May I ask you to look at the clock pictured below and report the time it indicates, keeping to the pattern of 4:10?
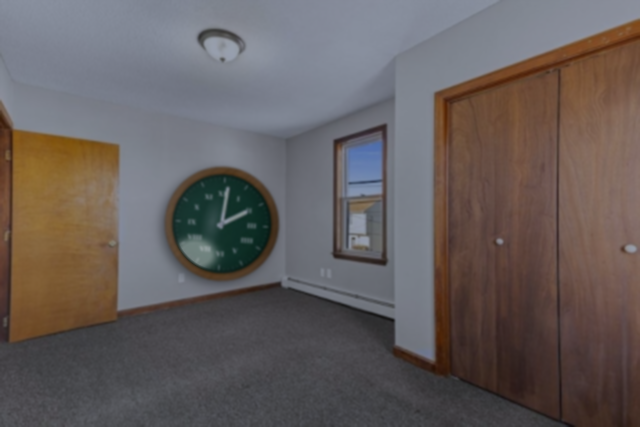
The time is 2:01
